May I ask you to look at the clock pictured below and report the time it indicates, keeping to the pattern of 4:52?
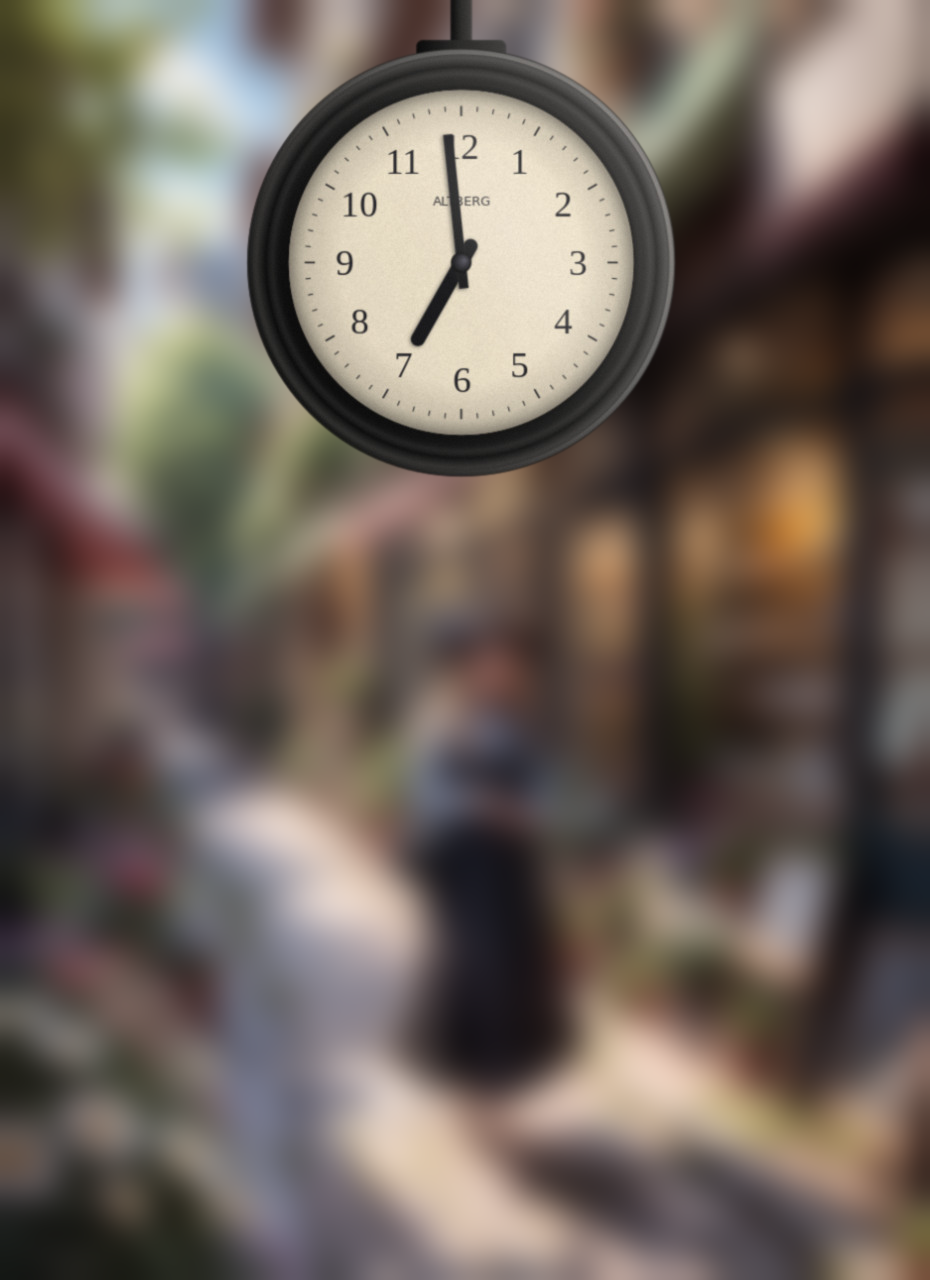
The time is 6:59
